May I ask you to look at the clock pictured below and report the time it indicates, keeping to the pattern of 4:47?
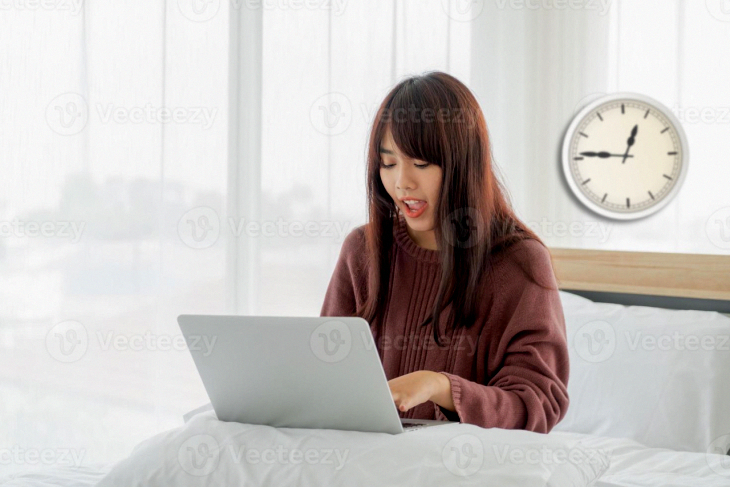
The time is 12:46
